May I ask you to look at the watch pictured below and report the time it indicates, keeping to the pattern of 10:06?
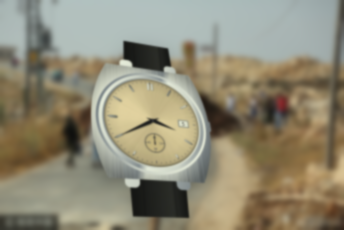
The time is 3:40
